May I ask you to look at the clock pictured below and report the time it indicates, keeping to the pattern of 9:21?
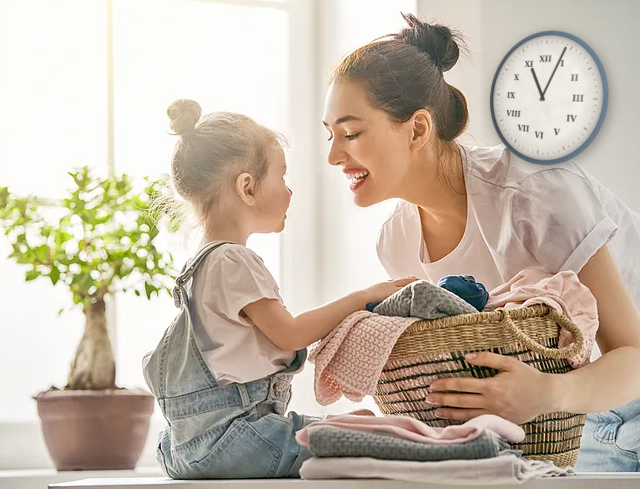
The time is 11:04
